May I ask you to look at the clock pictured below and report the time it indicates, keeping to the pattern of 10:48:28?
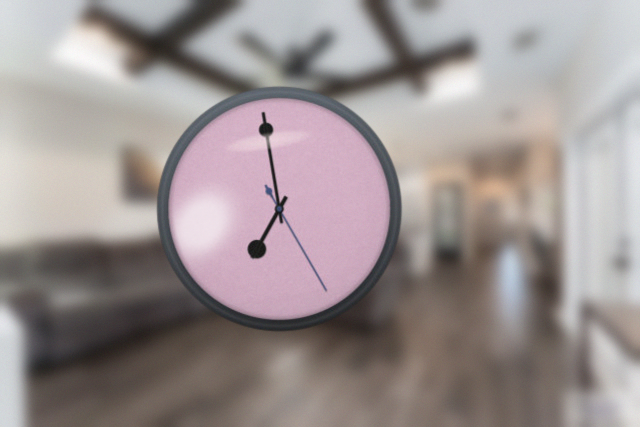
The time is 6:58:25
